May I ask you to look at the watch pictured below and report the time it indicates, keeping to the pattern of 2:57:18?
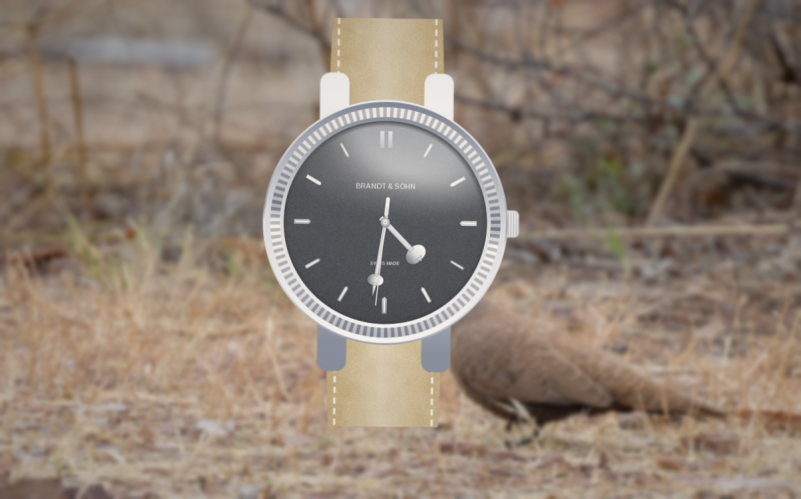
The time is 4:31:31
